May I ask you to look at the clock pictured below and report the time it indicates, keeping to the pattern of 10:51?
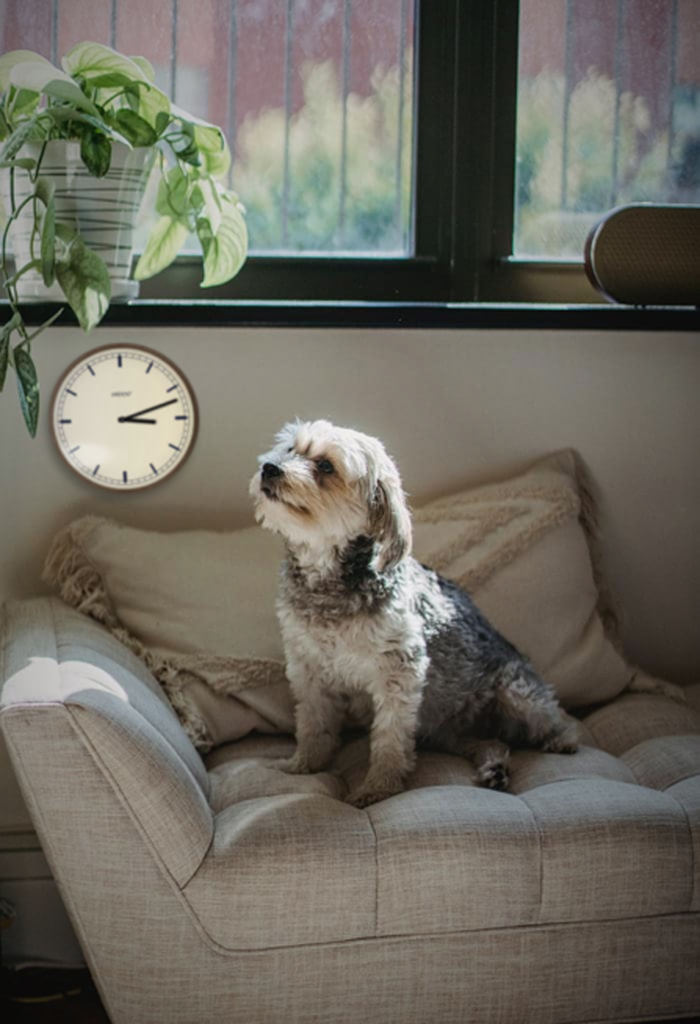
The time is 3:12
